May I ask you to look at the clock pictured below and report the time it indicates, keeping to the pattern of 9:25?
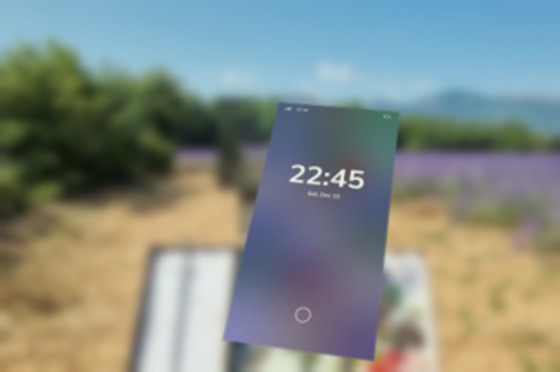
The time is 22:45
